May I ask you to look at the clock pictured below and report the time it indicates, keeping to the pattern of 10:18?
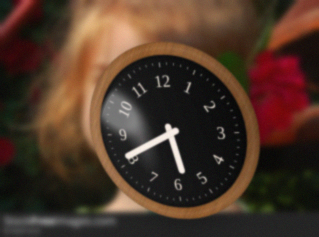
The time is 5:41
